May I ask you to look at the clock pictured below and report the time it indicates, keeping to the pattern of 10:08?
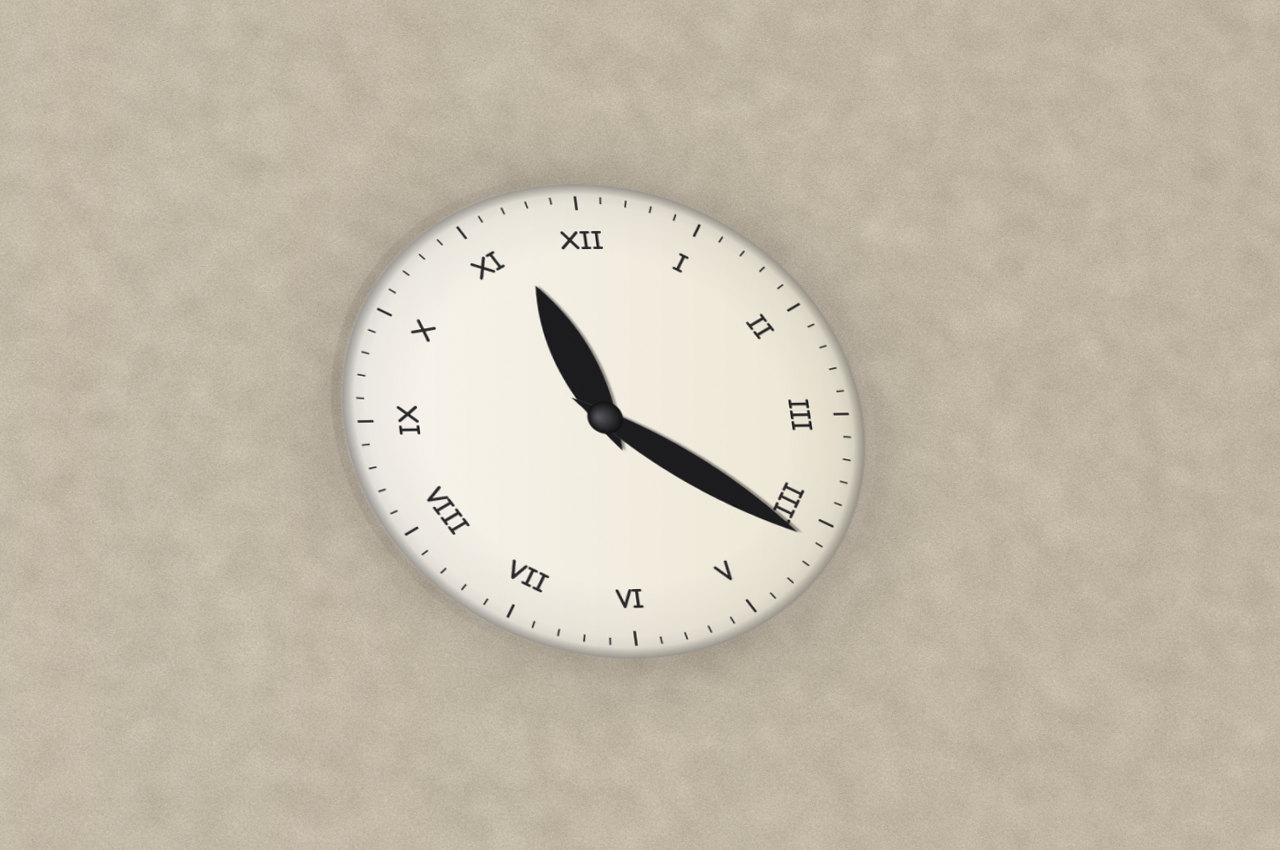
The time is 11:21
